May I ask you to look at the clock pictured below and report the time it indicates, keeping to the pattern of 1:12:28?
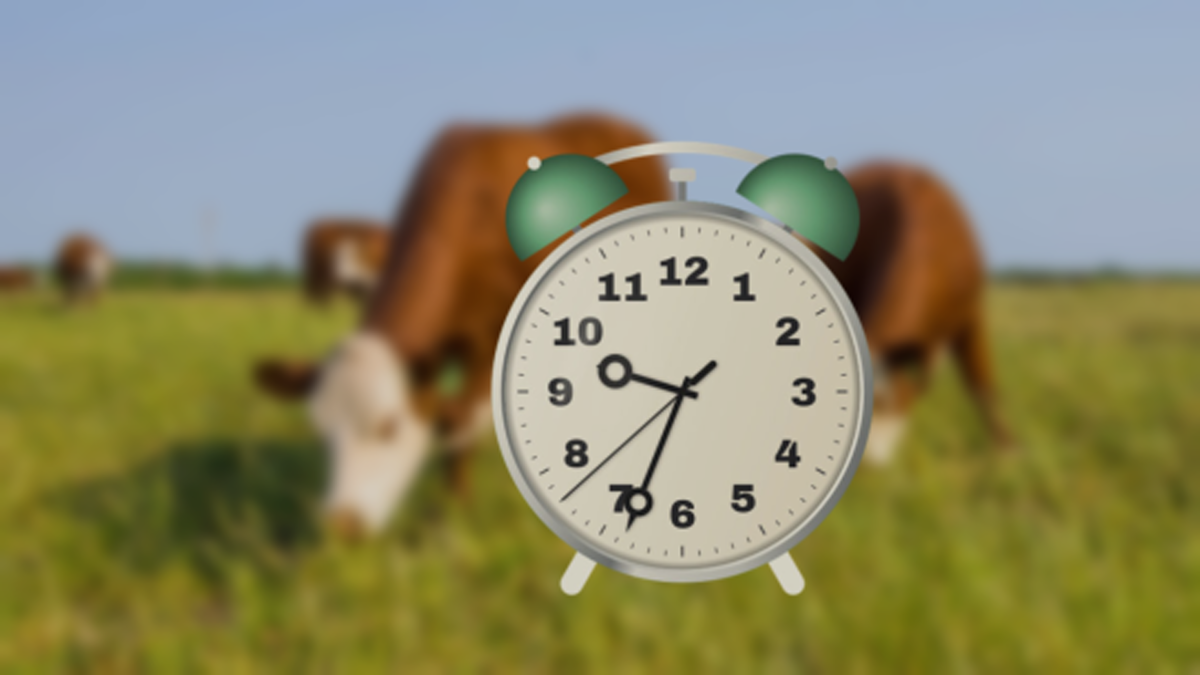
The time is 9:33:38
